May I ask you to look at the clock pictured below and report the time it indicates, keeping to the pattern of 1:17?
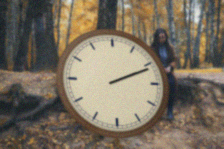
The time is 2:11
